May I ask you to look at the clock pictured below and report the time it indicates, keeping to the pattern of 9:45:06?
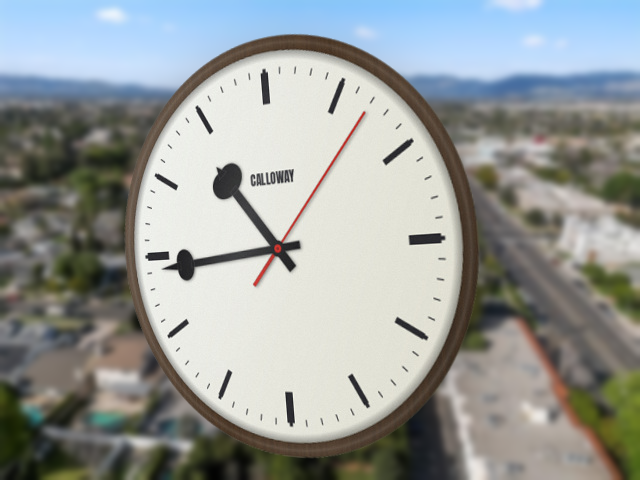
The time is 10:44:07
